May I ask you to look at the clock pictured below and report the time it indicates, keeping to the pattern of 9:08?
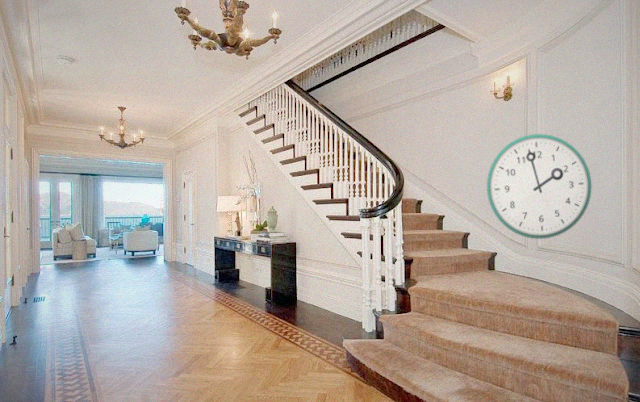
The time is 1:58
